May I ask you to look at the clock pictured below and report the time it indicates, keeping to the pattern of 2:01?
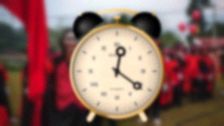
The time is 12:21
